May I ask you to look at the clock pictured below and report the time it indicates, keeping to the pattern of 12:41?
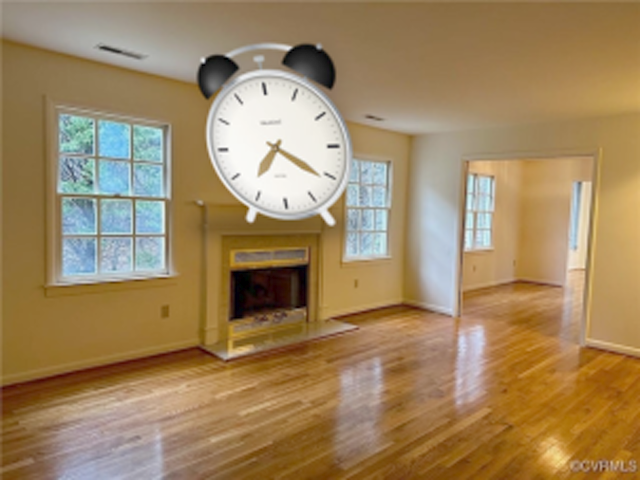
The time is 7:21
